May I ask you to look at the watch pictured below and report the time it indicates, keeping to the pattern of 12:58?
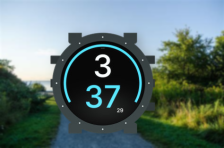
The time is 3:37
